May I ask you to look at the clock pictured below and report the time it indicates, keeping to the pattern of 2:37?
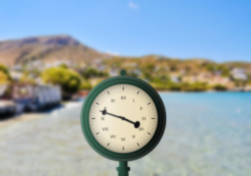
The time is 3:48
